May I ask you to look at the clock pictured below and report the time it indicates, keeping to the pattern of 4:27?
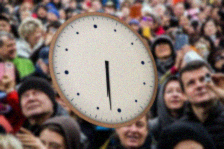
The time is 6:32
